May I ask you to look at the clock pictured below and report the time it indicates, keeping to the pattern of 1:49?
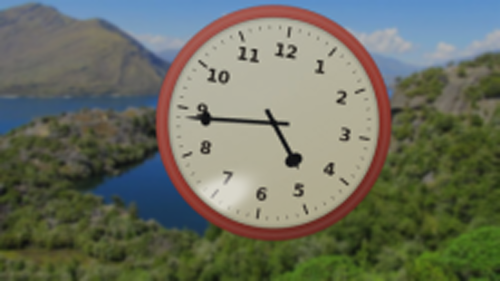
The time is 4:44
